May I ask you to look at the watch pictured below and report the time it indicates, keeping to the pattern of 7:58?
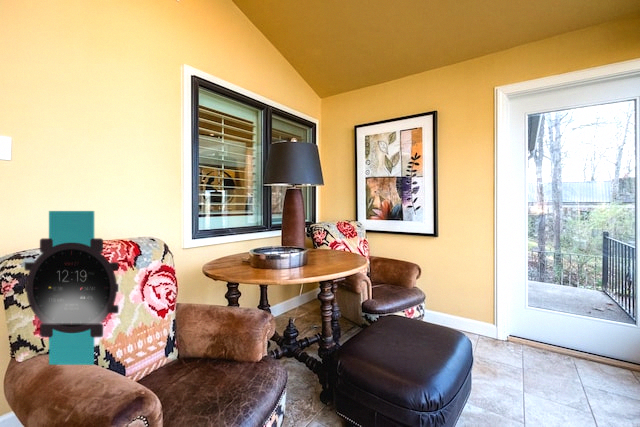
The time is 12:19
